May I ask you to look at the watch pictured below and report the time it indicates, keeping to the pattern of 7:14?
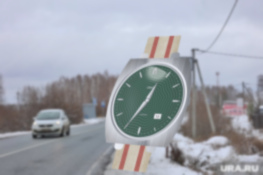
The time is 12:35
